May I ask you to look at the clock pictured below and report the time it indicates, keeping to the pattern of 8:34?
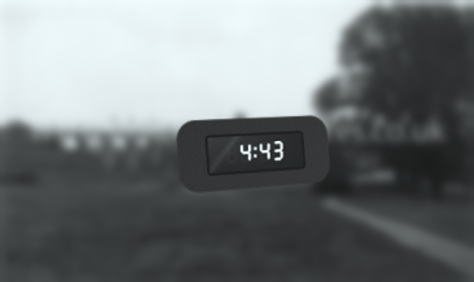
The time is 4:43
